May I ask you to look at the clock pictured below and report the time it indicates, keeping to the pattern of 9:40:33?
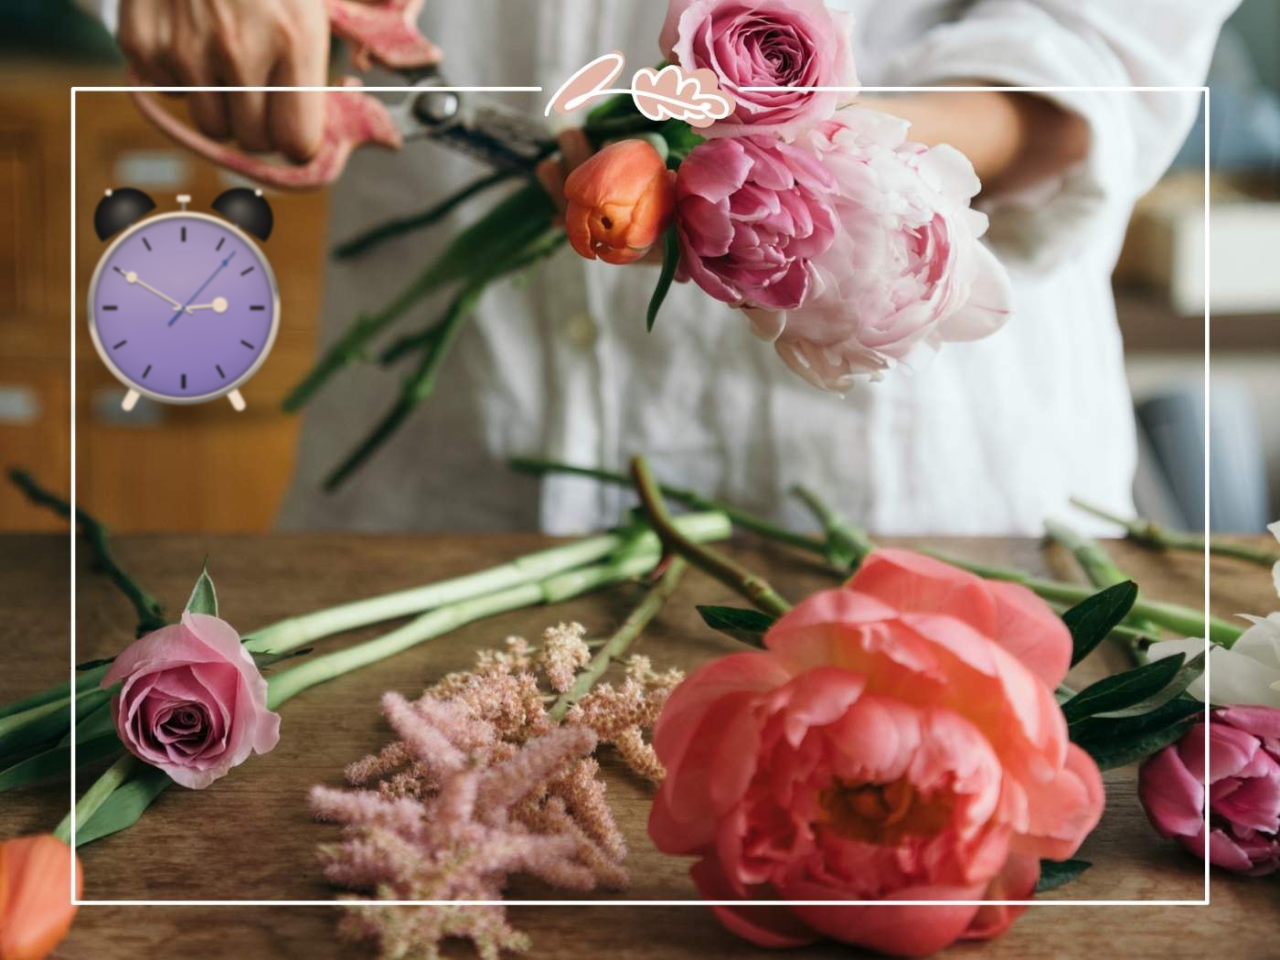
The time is 2:50:07
